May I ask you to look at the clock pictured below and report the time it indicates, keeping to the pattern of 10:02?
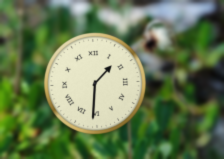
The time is 1:31
